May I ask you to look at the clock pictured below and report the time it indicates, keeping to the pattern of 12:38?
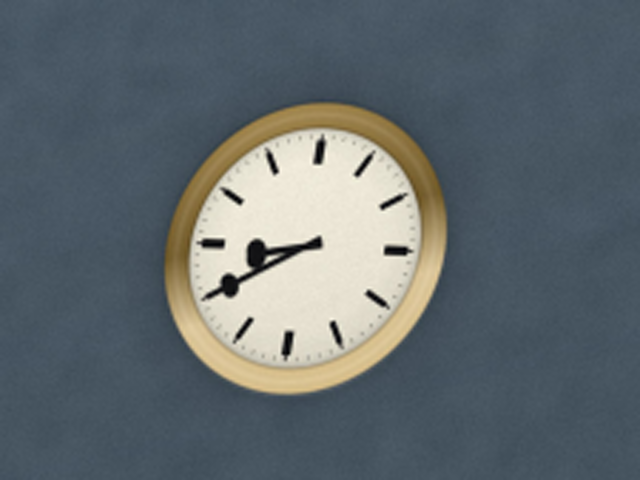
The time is 8:40
